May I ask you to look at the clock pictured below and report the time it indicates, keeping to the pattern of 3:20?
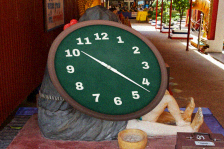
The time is 10:22
